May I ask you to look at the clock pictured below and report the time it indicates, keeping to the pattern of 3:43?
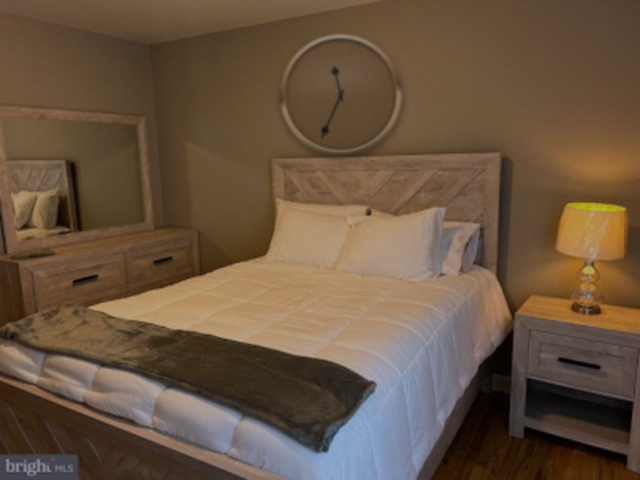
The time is 11:34
